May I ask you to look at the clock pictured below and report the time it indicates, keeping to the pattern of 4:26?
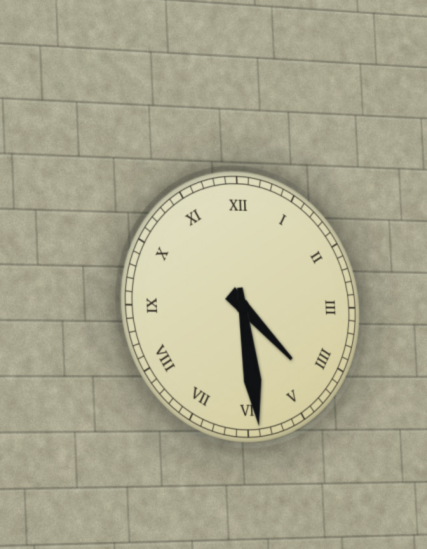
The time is 4:29
